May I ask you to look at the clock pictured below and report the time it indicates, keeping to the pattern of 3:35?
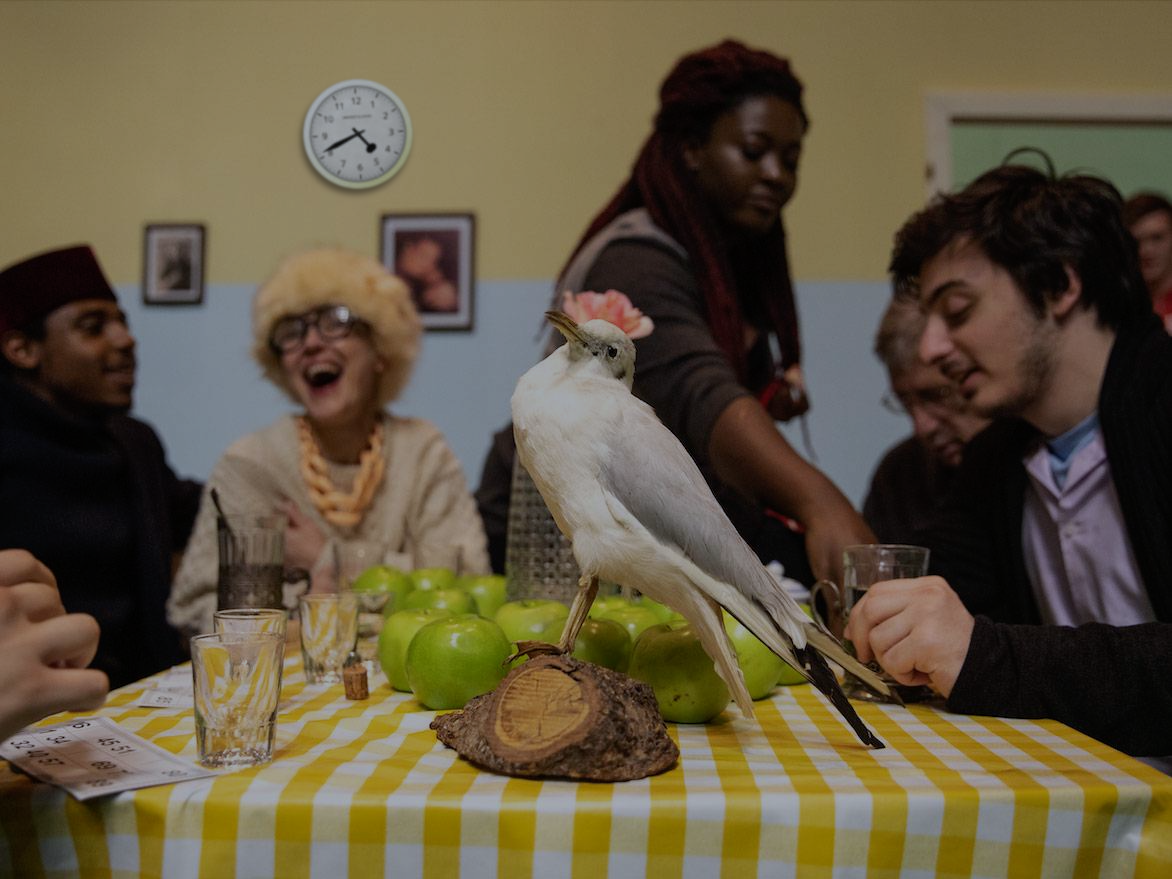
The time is 4:41
